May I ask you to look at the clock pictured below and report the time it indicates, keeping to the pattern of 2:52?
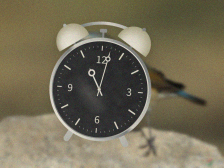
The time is 11:02
